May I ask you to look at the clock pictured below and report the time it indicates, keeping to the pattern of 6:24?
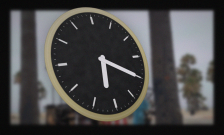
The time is 6:20
